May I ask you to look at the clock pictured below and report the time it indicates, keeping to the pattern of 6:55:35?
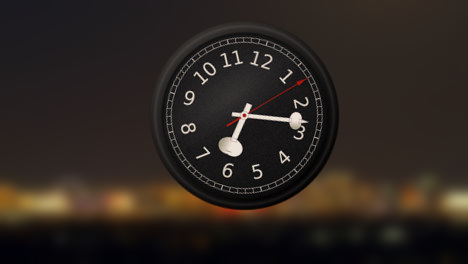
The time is 6:13:07
